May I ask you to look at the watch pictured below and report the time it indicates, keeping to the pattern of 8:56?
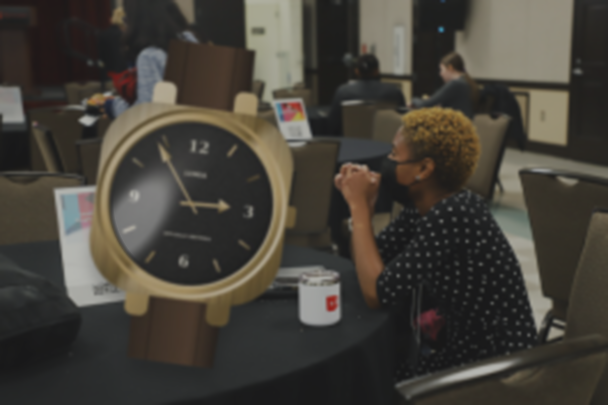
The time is 2:54
